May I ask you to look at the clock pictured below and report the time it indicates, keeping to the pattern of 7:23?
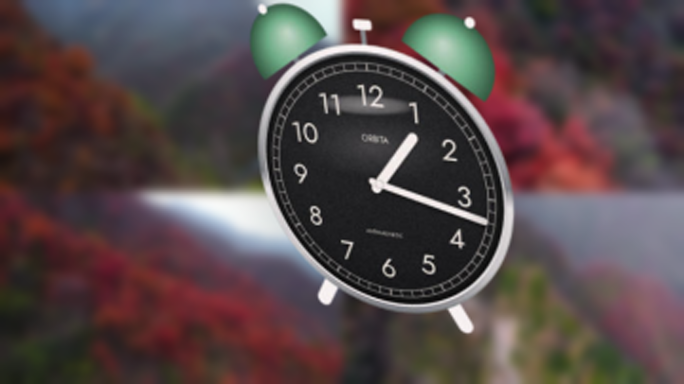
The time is 1:17
